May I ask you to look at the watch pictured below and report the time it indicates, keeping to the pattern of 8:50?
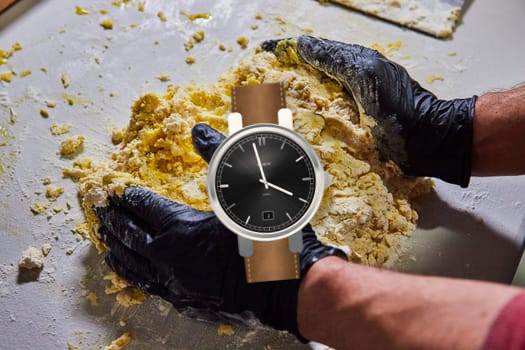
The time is 3:58
